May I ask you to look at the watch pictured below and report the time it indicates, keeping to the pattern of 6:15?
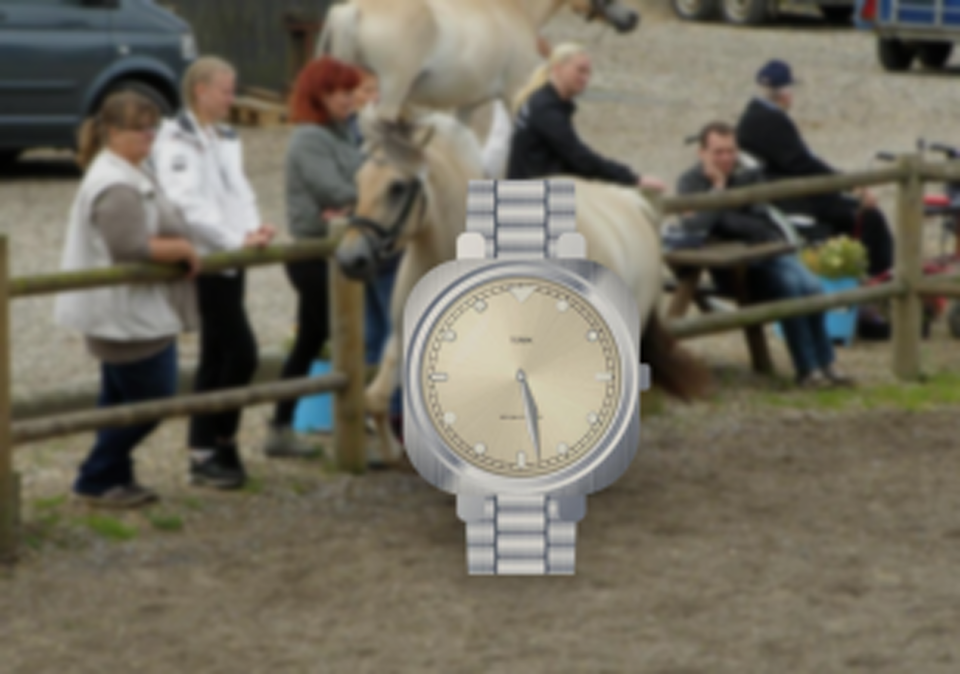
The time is 5:28
